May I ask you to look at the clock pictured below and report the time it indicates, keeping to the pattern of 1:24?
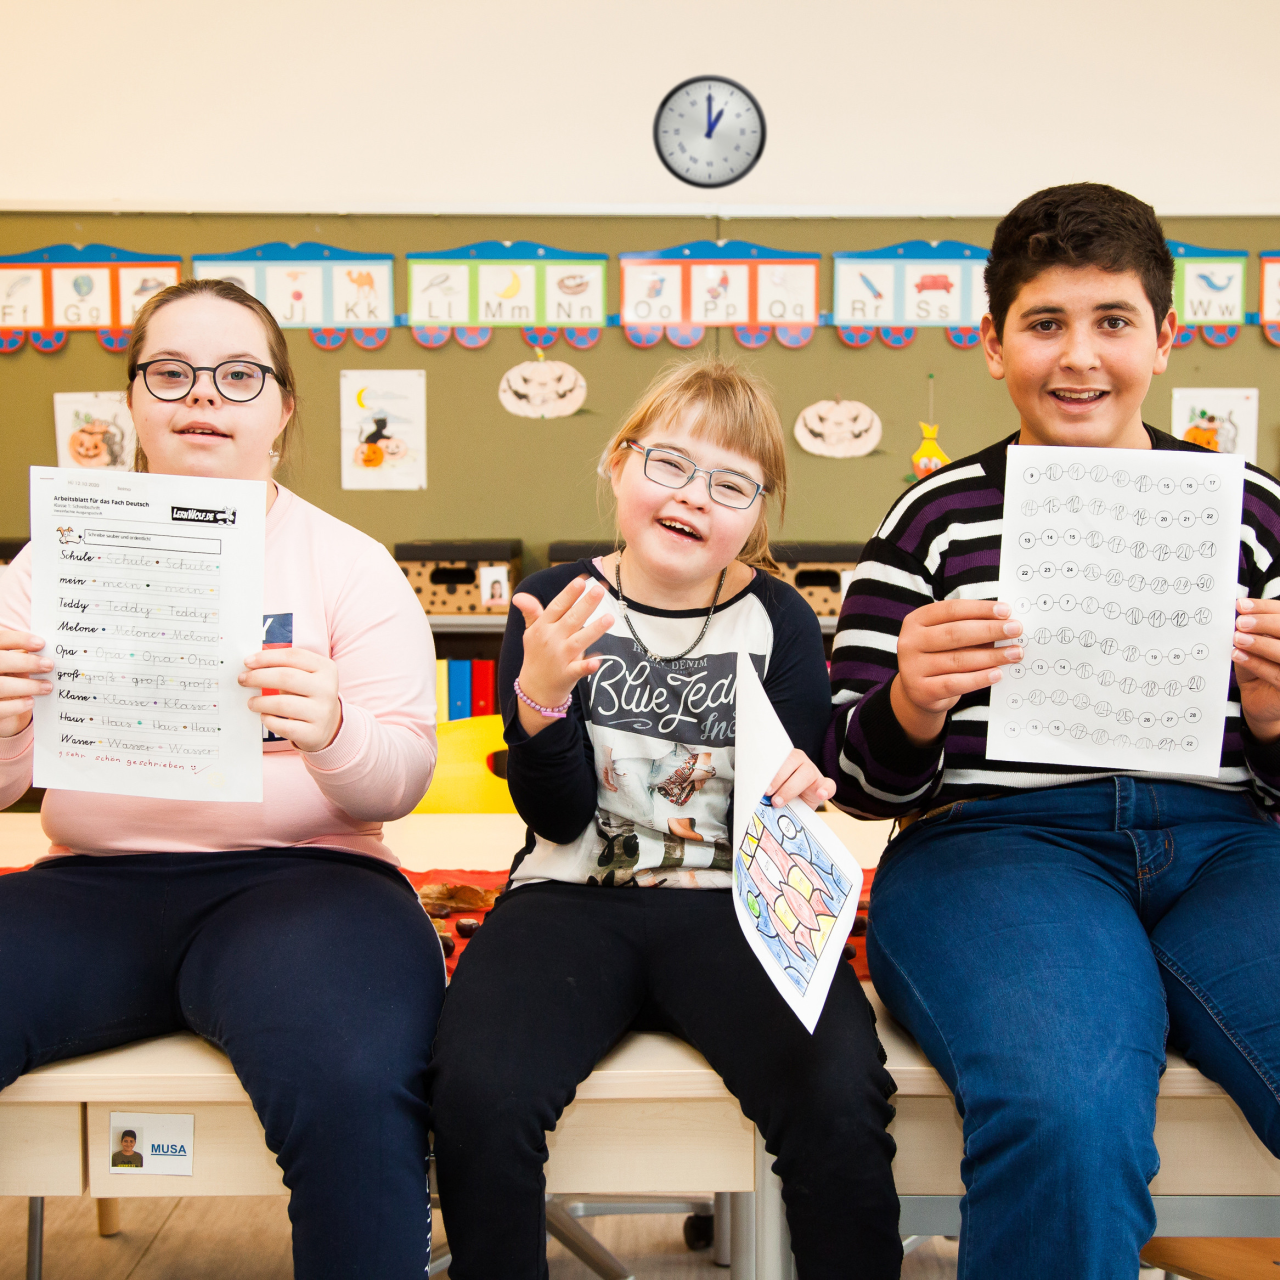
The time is 1:00
